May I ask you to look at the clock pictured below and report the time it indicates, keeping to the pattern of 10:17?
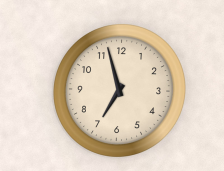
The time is 6:57
